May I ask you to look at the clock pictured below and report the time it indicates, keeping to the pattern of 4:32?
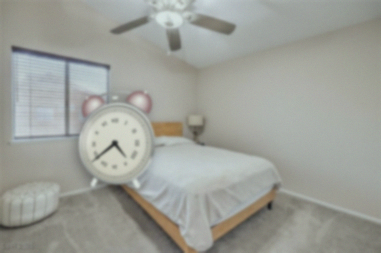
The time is 4:39
